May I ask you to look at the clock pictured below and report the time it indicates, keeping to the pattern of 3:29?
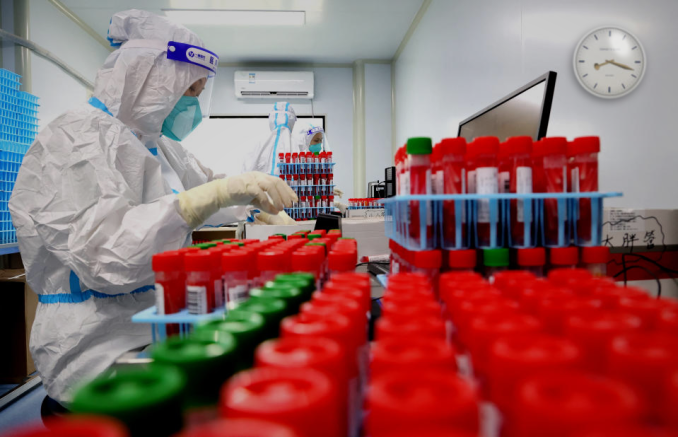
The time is 8:18
